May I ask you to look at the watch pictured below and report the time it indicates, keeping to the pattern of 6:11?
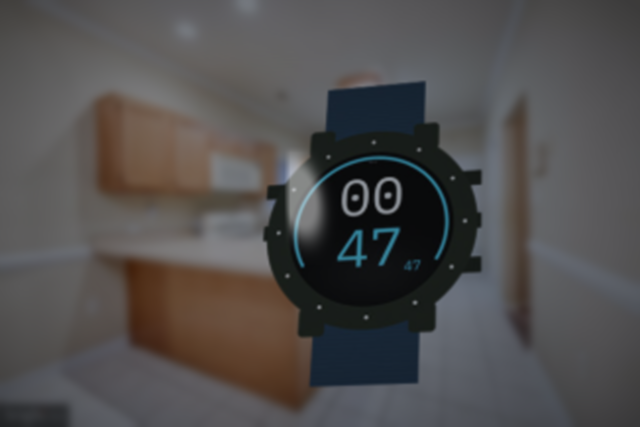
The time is 0:47
